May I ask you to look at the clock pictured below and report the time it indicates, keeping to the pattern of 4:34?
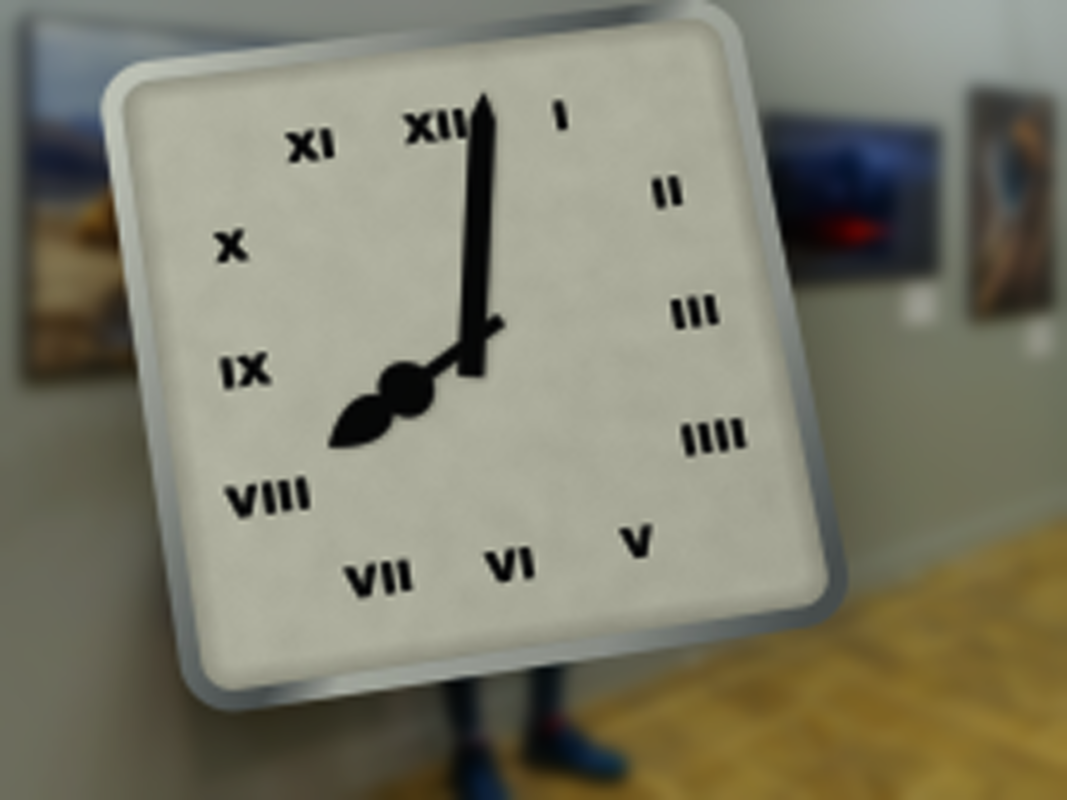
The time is 8:02
